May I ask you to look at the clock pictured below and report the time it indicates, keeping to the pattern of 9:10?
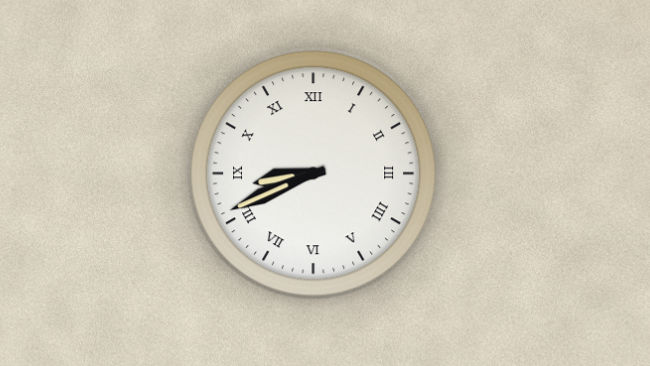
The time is 8:41
